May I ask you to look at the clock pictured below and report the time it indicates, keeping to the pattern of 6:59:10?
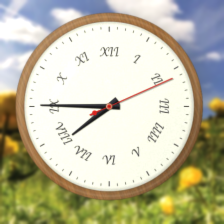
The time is 7:45:11
